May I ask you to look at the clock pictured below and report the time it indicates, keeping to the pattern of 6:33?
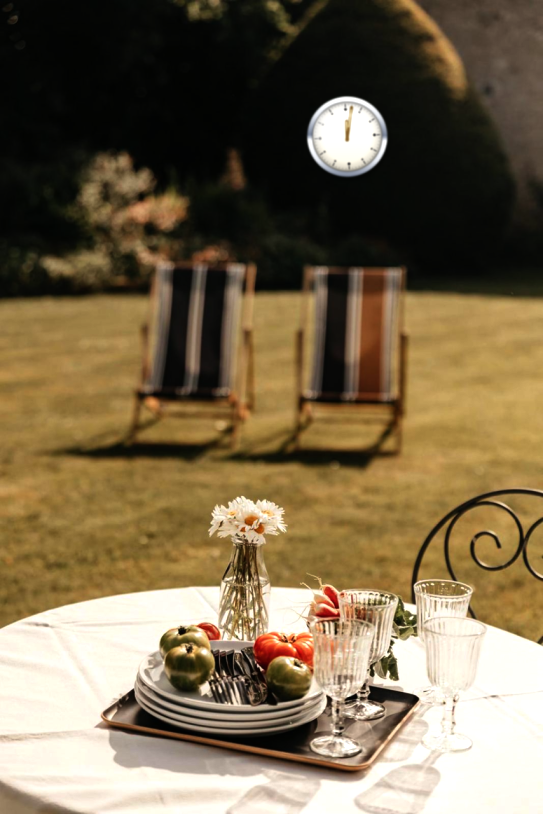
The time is 12:02
